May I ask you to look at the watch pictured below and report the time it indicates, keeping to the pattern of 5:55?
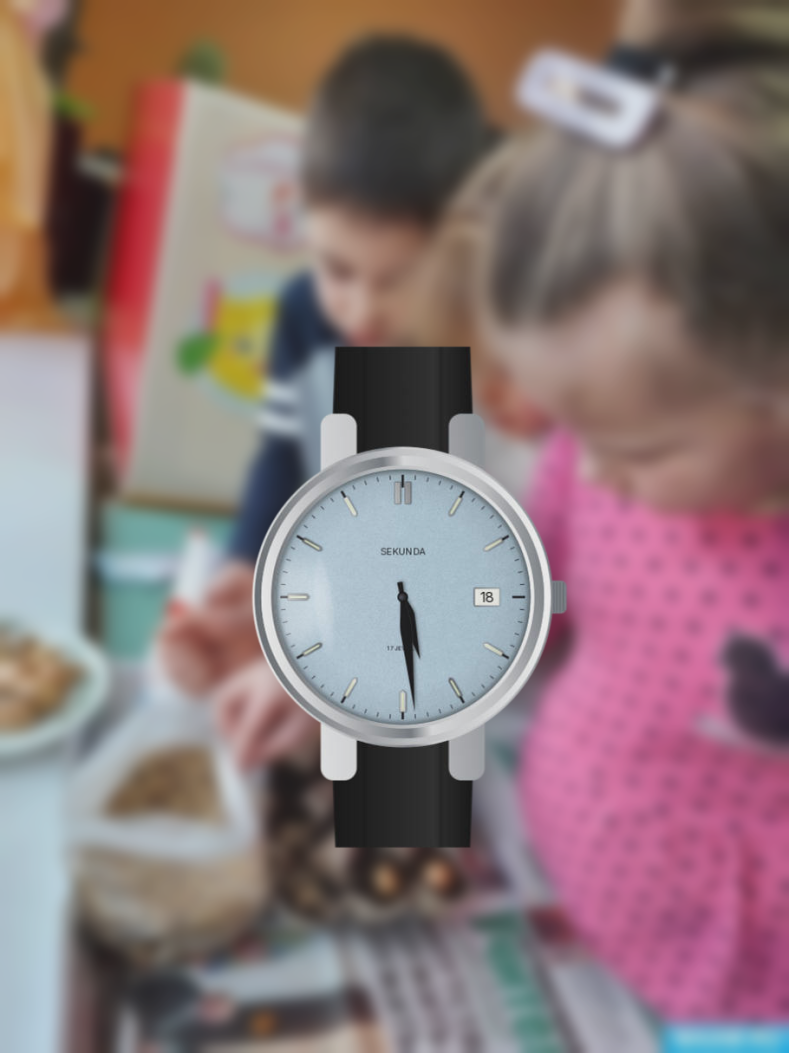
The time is 5:29
